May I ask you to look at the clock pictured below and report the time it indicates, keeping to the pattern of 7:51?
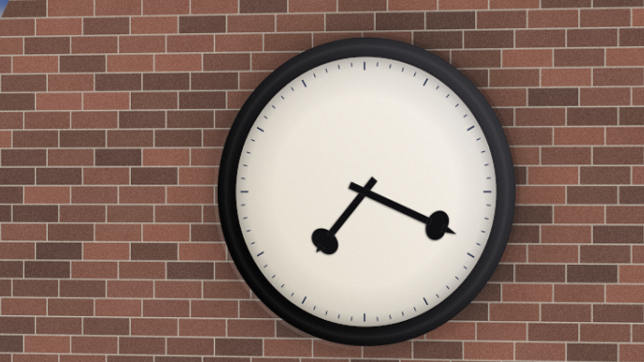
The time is 7:19
